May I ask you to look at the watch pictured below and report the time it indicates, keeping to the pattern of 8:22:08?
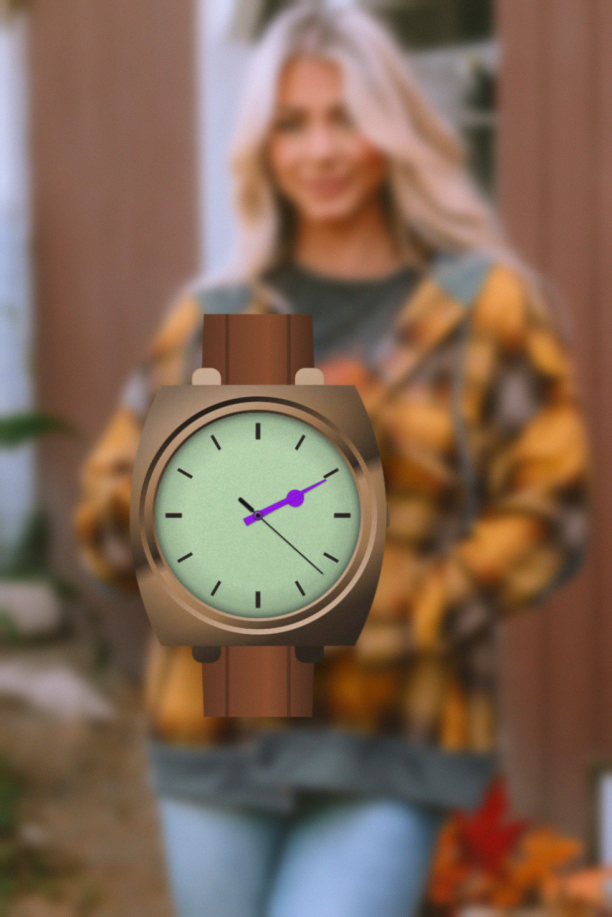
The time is 2:10:22
